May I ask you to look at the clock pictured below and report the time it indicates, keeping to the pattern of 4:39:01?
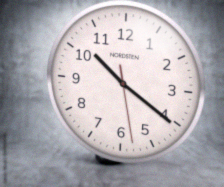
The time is 10:20:28
